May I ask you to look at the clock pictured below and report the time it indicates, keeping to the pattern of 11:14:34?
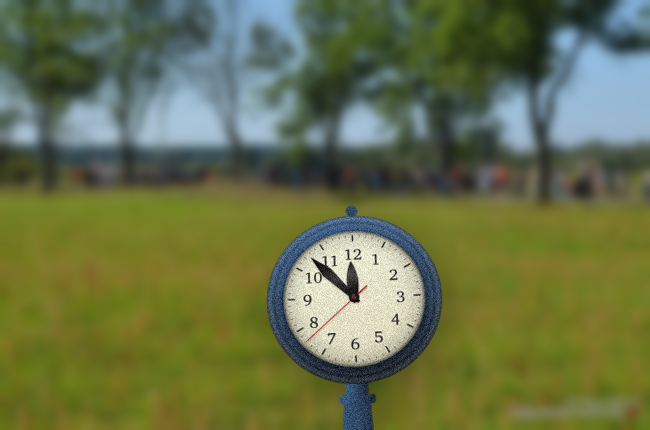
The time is 11:52:38
